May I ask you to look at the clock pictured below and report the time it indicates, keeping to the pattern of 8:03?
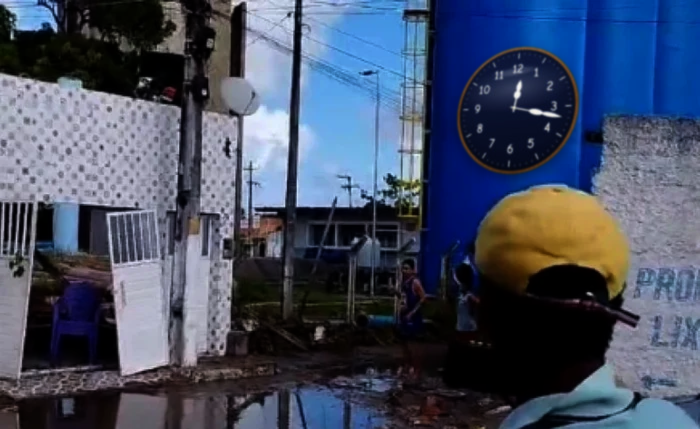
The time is 12:17
